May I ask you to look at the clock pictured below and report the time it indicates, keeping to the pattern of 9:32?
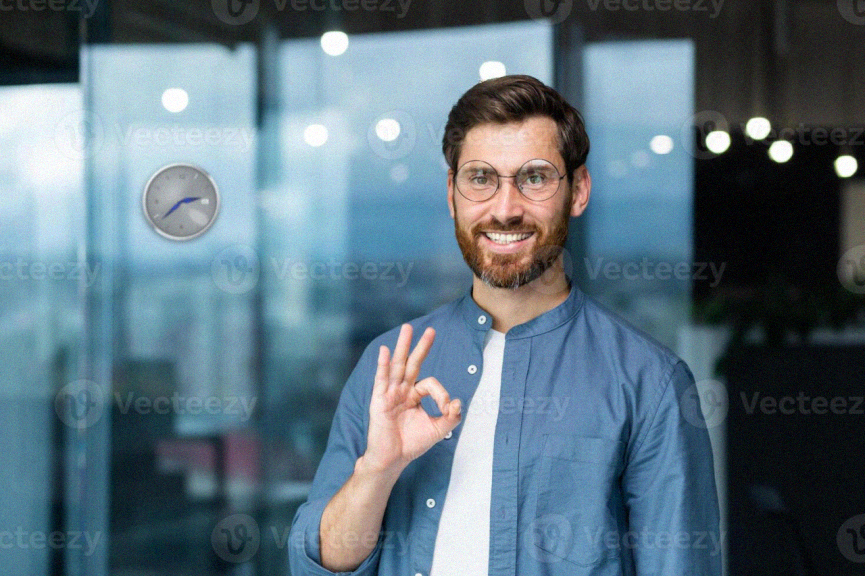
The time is 2:38
